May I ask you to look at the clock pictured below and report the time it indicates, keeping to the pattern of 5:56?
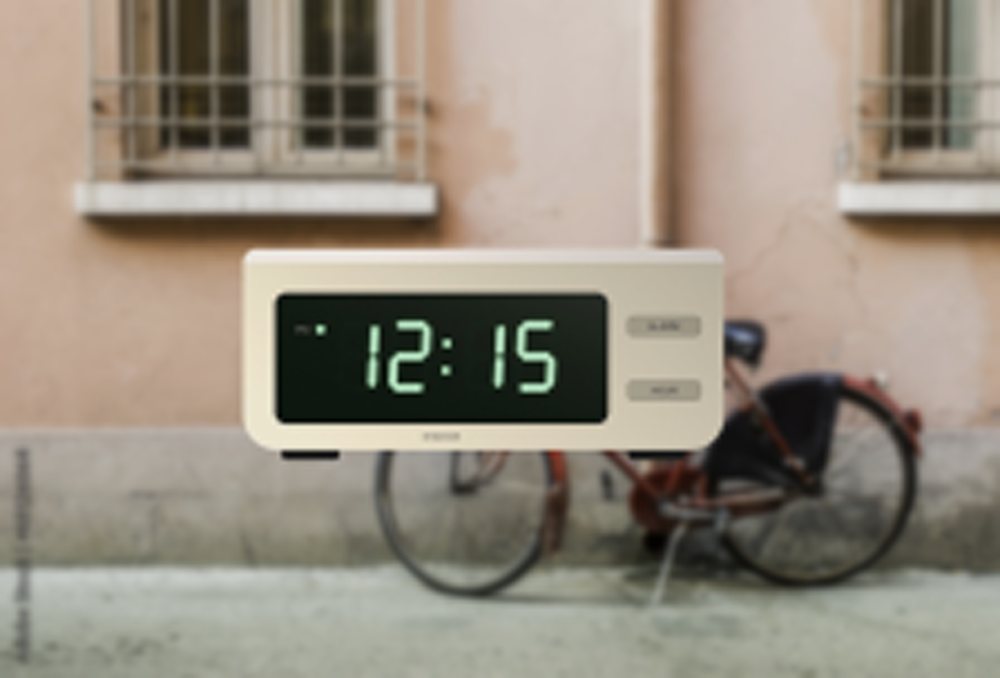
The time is 12:15
